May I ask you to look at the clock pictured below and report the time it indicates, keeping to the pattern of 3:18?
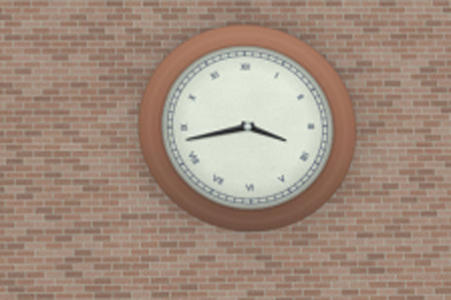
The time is 3:43
